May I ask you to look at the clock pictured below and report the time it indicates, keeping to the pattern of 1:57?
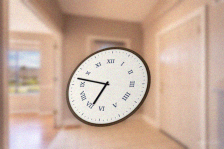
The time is 6:47
